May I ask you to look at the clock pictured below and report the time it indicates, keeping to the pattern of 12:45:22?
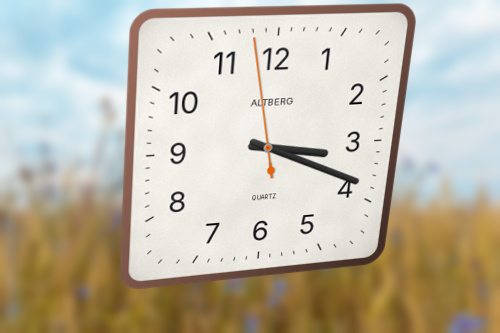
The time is 3:18:58
